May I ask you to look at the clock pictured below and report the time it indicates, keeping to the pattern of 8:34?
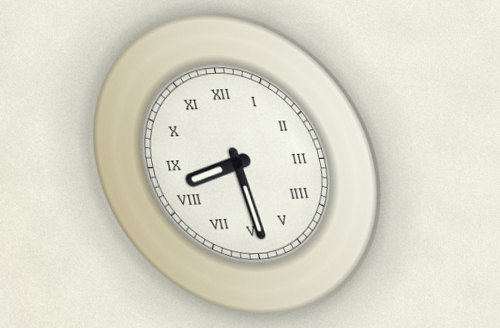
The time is 8:29
